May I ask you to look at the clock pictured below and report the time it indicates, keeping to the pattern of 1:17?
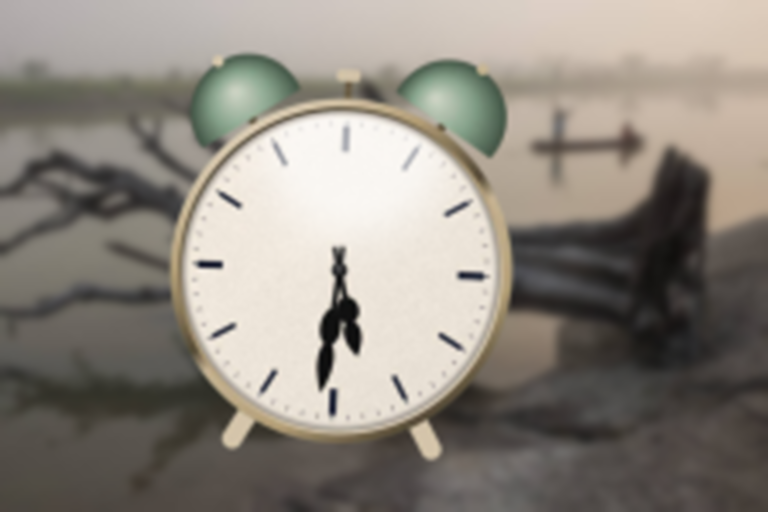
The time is 5:31
